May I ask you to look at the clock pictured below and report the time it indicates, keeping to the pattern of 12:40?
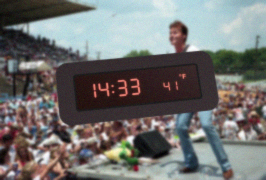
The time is 14:33
